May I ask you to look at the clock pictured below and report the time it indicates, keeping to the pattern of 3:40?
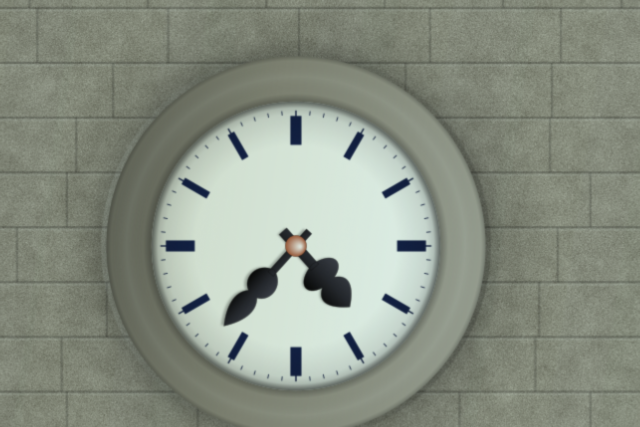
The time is 4:37
